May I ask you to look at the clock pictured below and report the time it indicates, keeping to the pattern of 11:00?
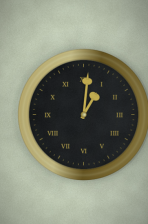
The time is 1:01
